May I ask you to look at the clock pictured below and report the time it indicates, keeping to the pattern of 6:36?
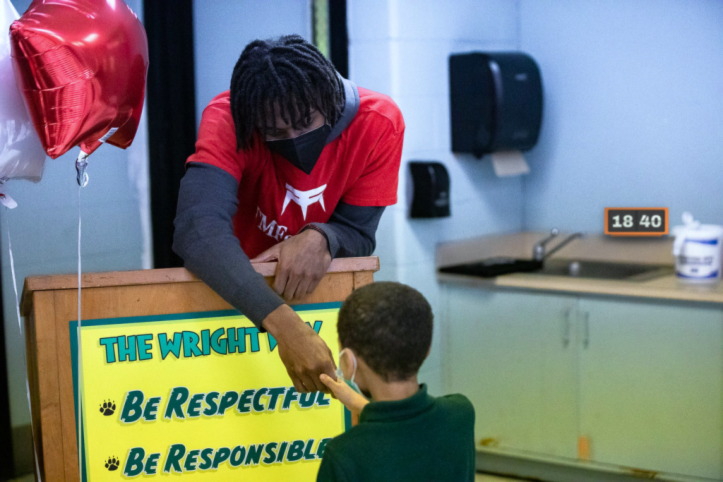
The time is 18:40
